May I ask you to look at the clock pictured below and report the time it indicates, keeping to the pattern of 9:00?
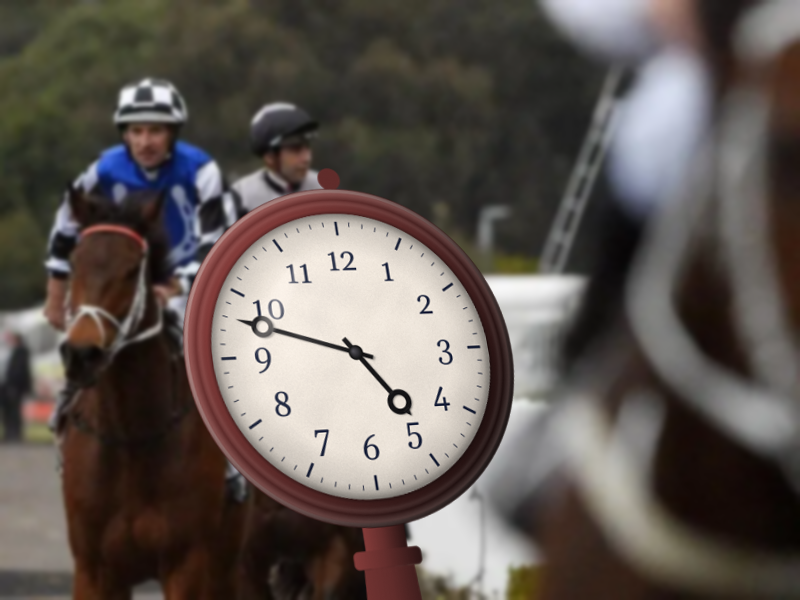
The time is 4:48
